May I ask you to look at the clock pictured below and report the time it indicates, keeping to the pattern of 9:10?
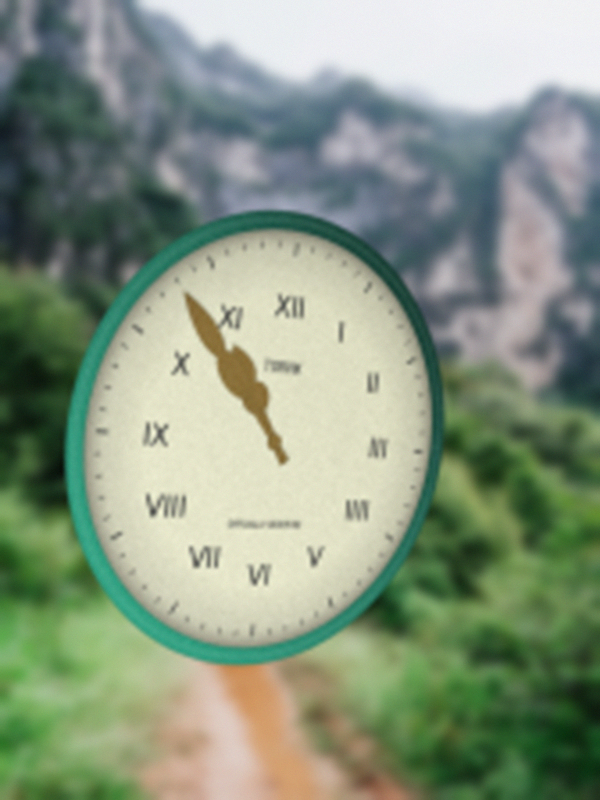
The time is 10:53
